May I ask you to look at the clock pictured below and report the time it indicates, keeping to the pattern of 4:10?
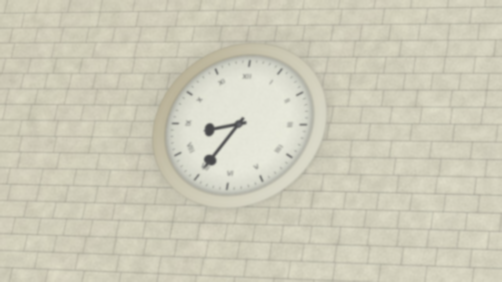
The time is 8:35
